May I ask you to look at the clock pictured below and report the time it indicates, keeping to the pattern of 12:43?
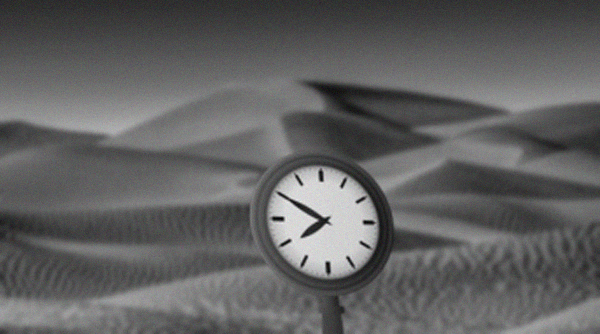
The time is 7:50
